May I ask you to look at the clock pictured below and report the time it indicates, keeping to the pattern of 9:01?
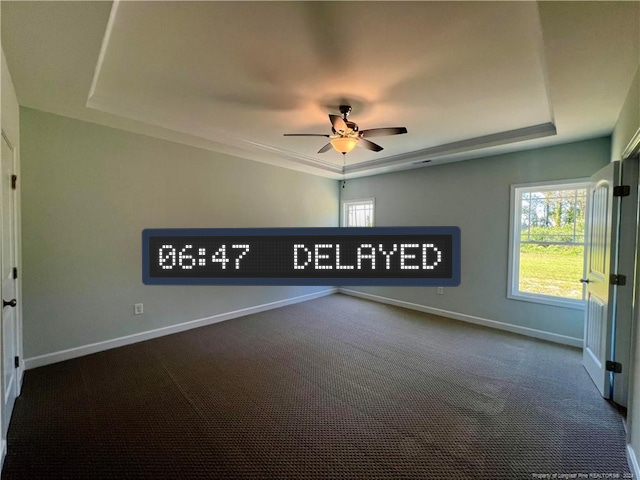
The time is 6:47
